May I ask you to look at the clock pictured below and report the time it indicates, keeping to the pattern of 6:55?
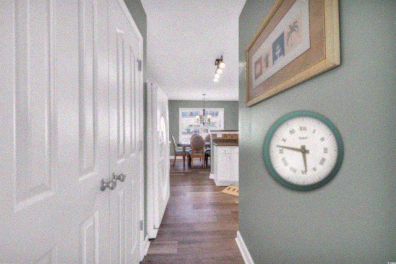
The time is 5:47
